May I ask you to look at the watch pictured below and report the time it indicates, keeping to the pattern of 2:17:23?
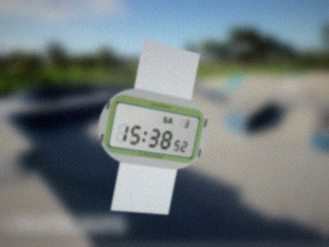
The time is 15:38:52
